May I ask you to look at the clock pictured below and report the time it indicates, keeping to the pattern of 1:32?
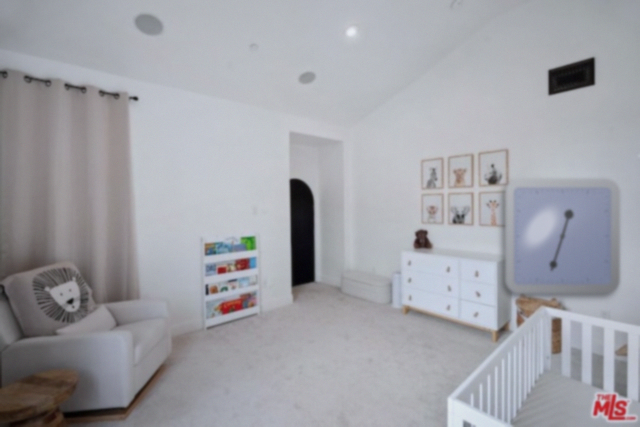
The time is 12:33
